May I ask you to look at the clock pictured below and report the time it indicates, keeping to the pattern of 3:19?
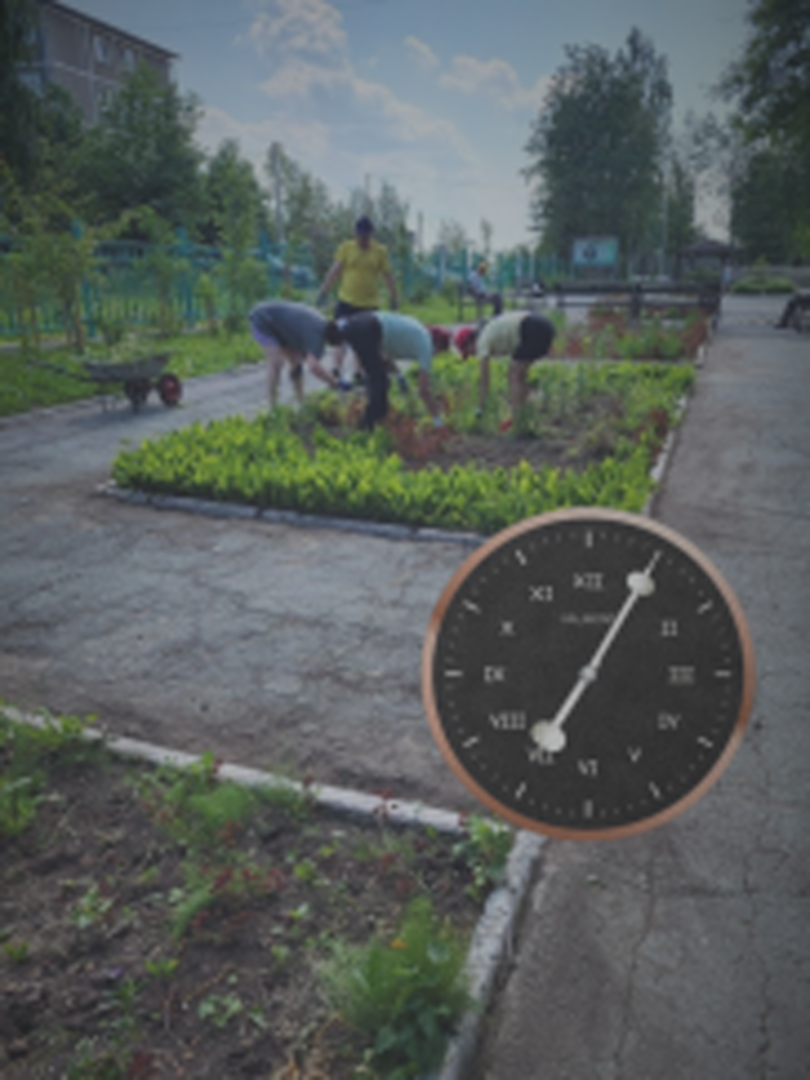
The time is 7:05
